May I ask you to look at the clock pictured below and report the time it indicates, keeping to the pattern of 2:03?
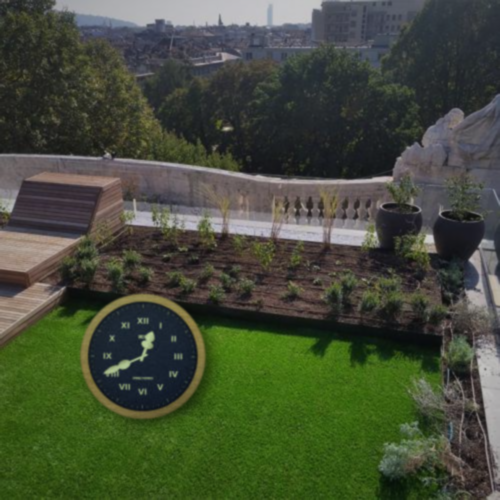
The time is 12:41
